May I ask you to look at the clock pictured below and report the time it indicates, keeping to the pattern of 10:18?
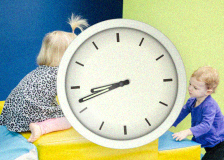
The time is 8:42
